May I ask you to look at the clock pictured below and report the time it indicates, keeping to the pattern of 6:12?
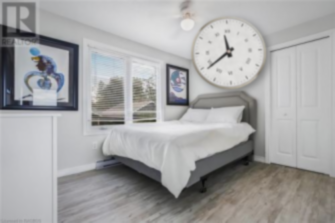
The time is 11:39
